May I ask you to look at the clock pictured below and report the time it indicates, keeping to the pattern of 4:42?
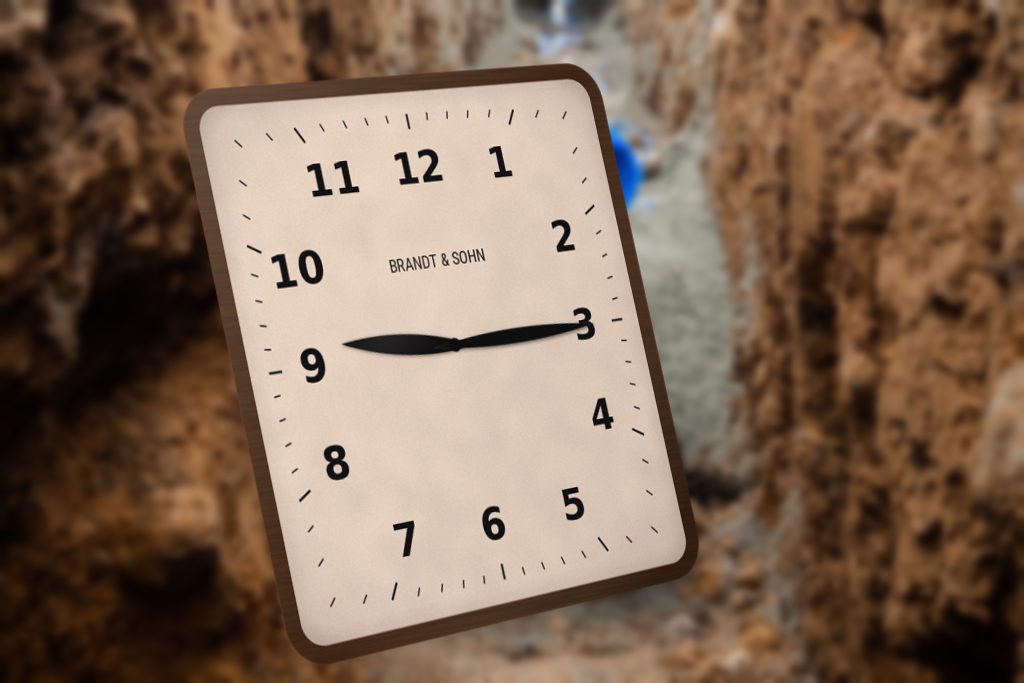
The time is 9:15
